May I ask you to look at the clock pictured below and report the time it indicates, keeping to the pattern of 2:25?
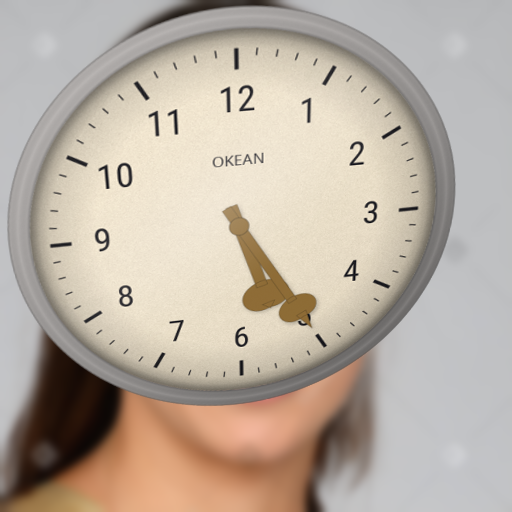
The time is 5:25
